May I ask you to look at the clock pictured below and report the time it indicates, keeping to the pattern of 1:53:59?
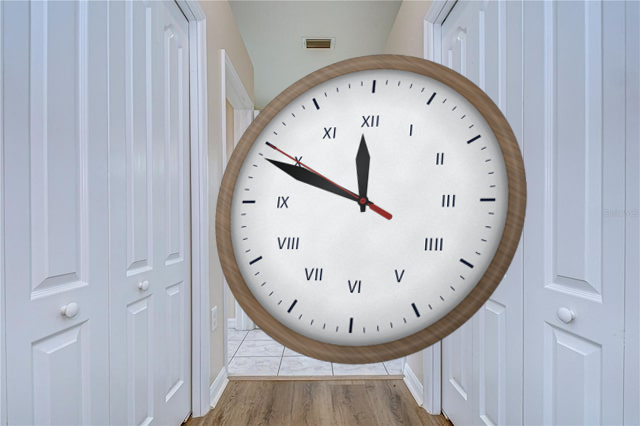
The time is 11:48:50
